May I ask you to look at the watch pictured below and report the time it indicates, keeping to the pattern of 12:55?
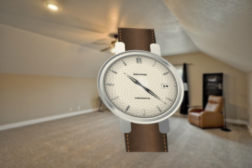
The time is 10:22
